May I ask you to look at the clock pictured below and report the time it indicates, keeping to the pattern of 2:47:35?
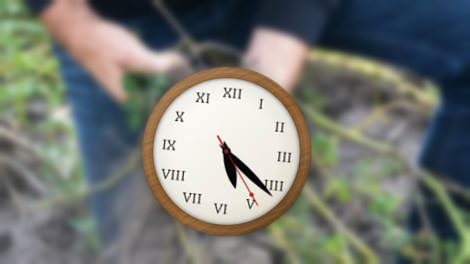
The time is 5:21:24
